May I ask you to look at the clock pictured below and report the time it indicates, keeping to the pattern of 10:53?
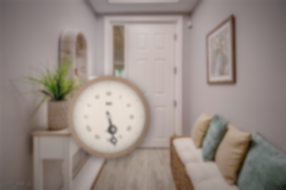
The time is 5:28
